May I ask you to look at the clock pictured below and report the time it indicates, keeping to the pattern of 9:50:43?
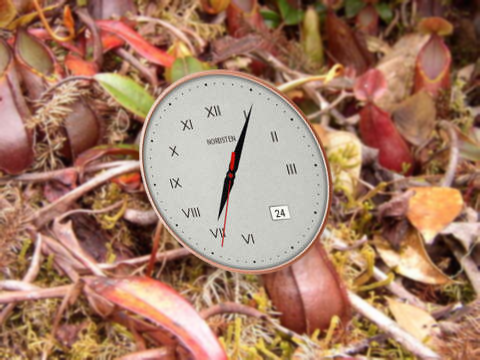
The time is 7:05:34
